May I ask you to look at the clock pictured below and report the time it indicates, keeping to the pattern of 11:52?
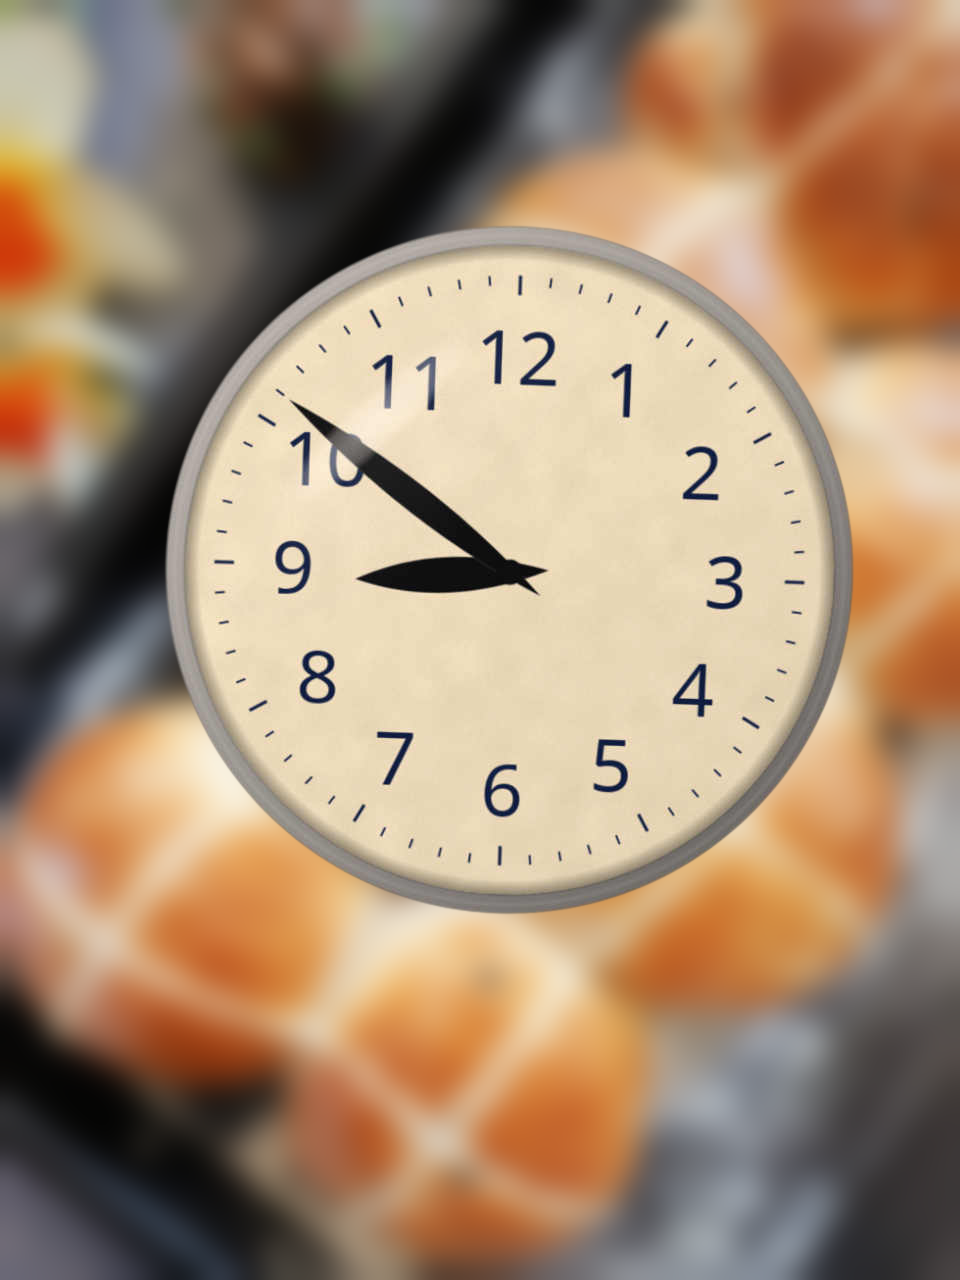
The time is 8:51
